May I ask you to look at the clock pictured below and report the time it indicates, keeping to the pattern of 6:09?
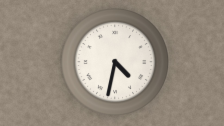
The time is 4:32
